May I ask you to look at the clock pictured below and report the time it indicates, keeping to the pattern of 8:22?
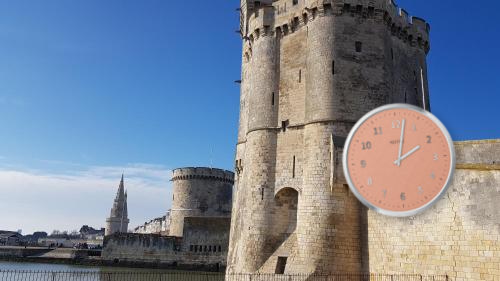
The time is 2:02
